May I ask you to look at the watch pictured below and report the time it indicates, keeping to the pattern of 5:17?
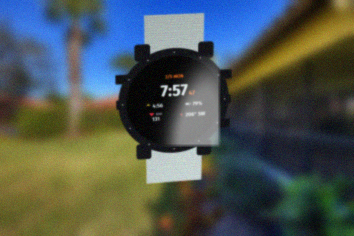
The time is 7:57
